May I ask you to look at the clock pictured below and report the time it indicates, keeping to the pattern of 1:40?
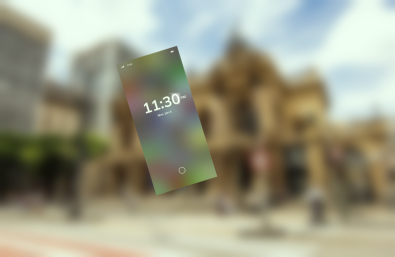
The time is 11:30
